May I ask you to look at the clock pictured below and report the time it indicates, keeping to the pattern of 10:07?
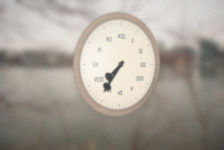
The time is 7:36
